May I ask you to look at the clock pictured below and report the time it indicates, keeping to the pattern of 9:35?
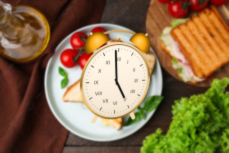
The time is 4:59
